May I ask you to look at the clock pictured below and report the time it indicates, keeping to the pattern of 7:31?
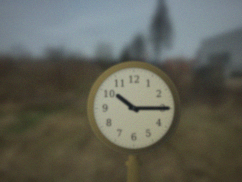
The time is 10:15
